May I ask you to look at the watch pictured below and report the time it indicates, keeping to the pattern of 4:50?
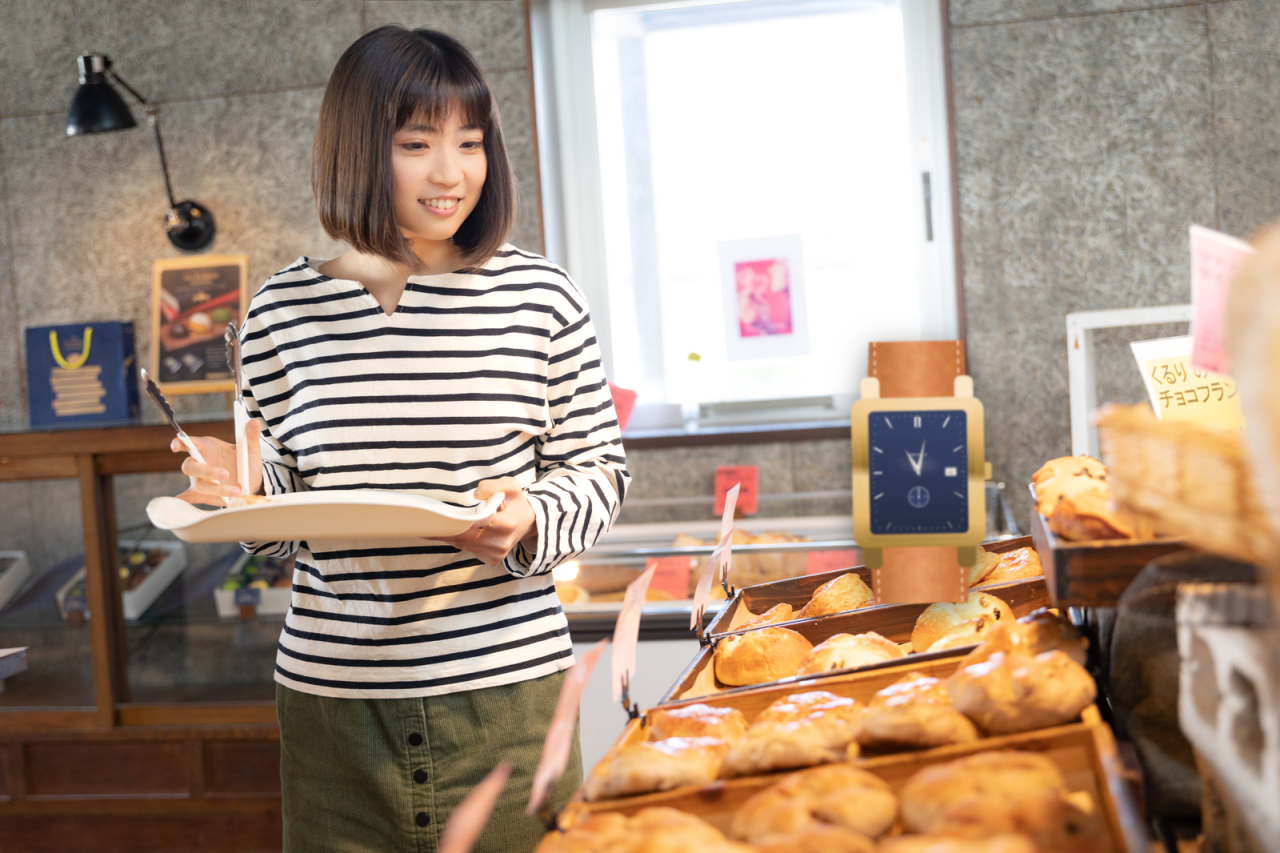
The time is 11:02
